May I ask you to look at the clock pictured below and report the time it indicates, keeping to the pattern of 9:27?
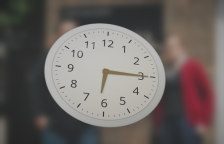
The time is 6:15
